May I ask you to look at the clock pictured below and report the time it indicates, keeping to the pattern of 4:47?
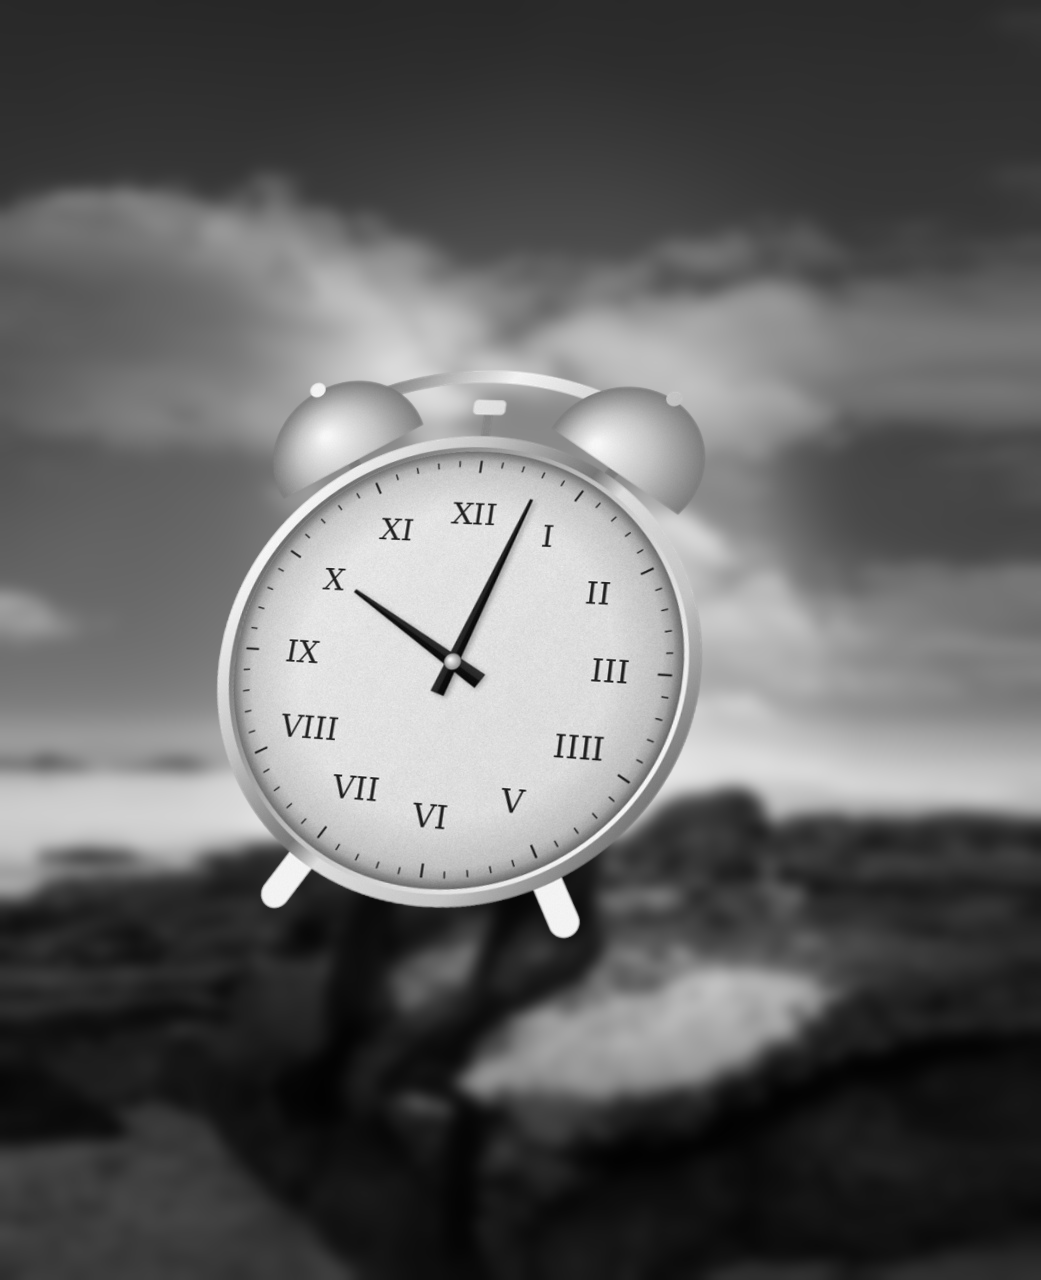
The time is 10:03
